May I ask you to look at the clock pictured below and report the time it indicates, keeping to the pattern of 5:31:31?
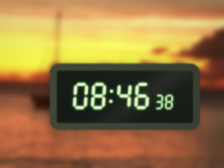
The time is 8:46:38
